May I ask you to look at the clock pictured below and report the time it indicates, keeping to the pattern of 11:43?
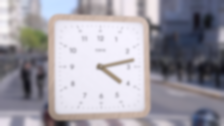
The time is 4:13
